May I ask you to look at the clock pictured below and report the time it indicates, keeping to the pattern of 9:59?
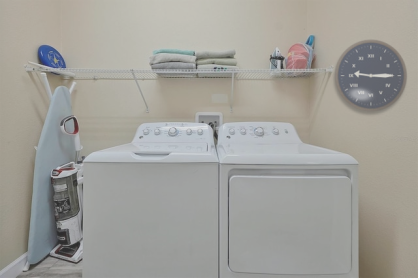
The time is 9:15
